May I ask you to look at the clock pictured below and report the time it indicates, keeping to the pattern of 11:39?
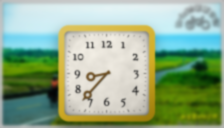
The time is 8:37
